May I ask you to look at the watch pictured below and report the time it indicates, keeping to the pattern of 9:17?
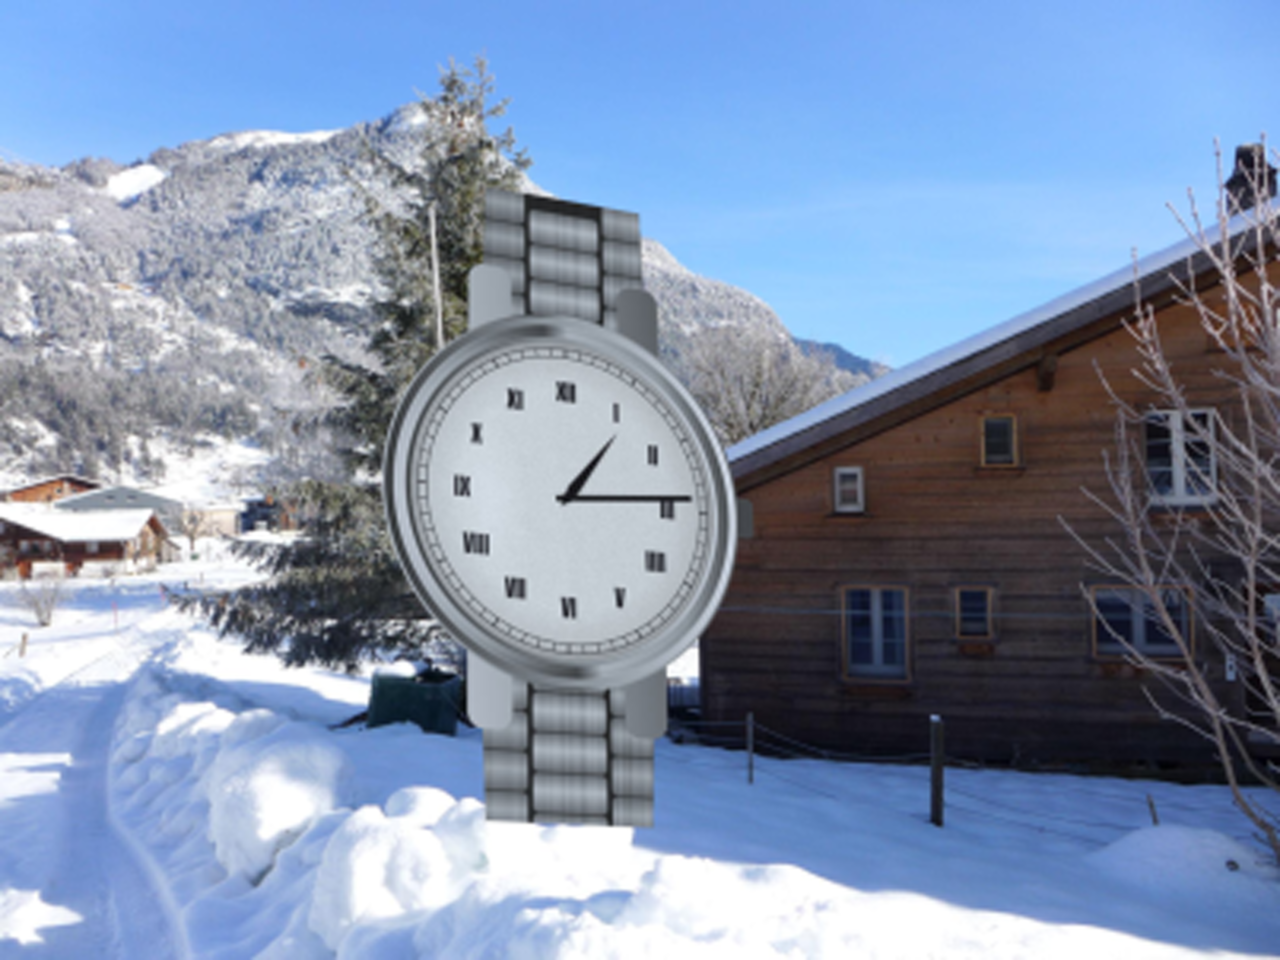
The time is 1:14
